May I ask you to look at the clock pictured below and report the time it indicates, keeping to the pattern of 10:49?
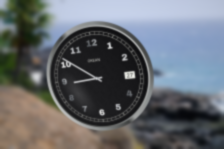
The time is 8:51
